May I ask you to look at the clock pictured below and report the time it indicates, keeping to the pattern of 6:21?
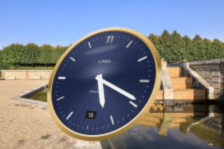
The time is 5:19
